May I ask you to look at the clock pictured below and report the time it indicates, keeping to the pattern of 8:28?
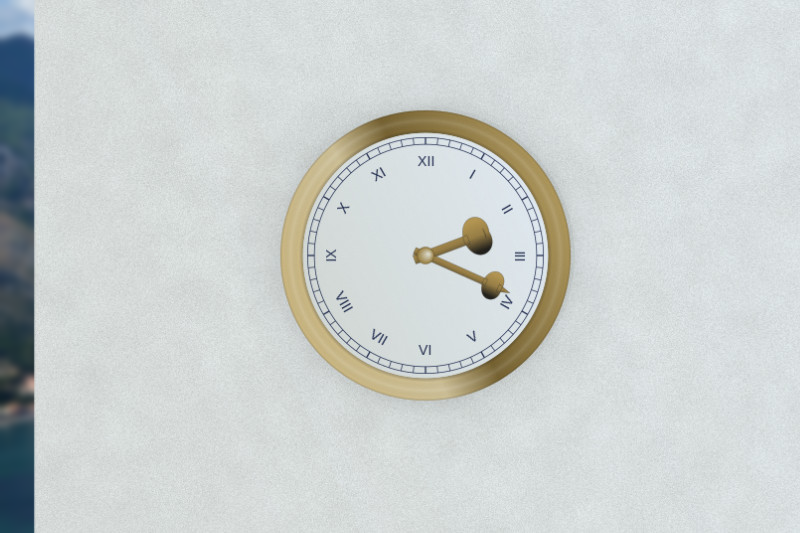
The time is 2:19
